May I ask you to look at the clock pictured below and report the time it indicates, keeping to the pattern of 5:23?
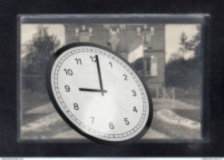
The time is 9:01
